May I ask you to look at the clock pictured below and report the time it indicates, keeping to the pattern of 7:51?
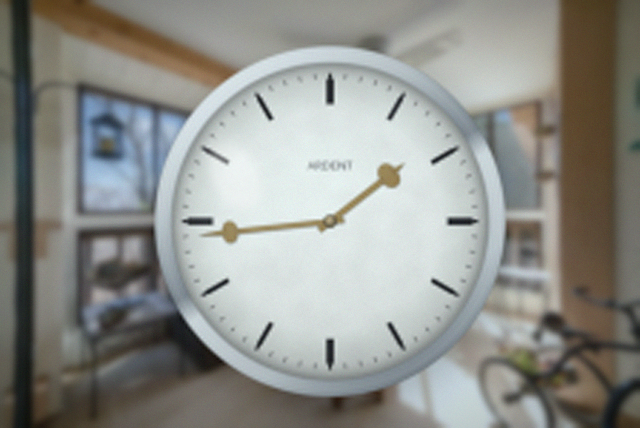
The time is 1:44
